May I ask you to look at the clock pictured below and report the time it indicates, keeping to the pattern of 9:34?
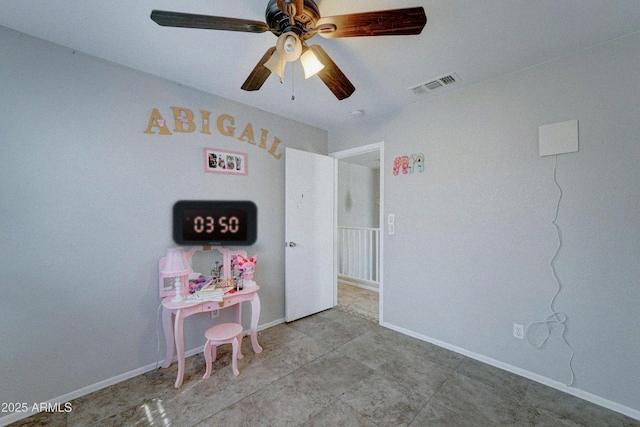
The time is 3:50
